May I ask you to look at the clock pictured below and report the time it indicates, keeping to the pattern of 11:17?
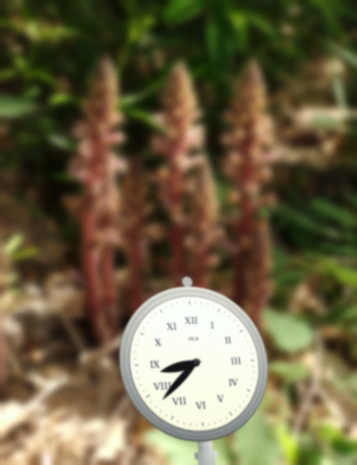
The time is 8:38
